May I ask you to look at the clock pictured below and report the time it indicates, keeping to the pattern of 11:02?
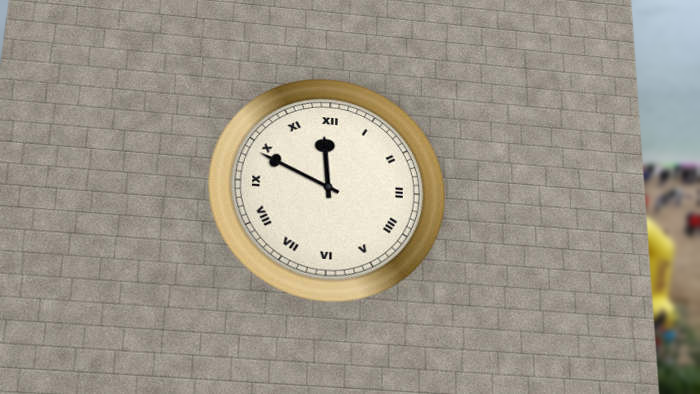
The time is 11:49
